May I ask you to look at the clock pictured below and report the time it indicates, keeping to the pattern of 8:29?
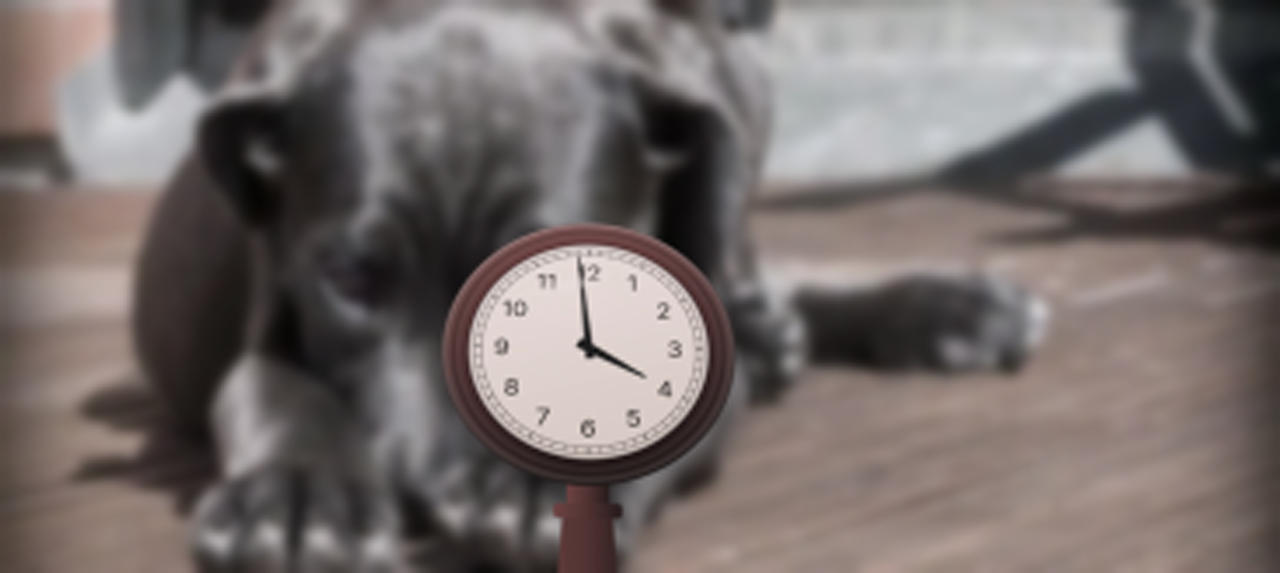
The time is 3:59
